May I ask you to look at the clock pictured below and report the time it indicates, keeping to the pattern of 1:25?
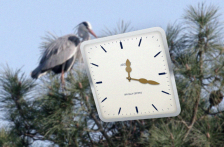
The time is 12:18
